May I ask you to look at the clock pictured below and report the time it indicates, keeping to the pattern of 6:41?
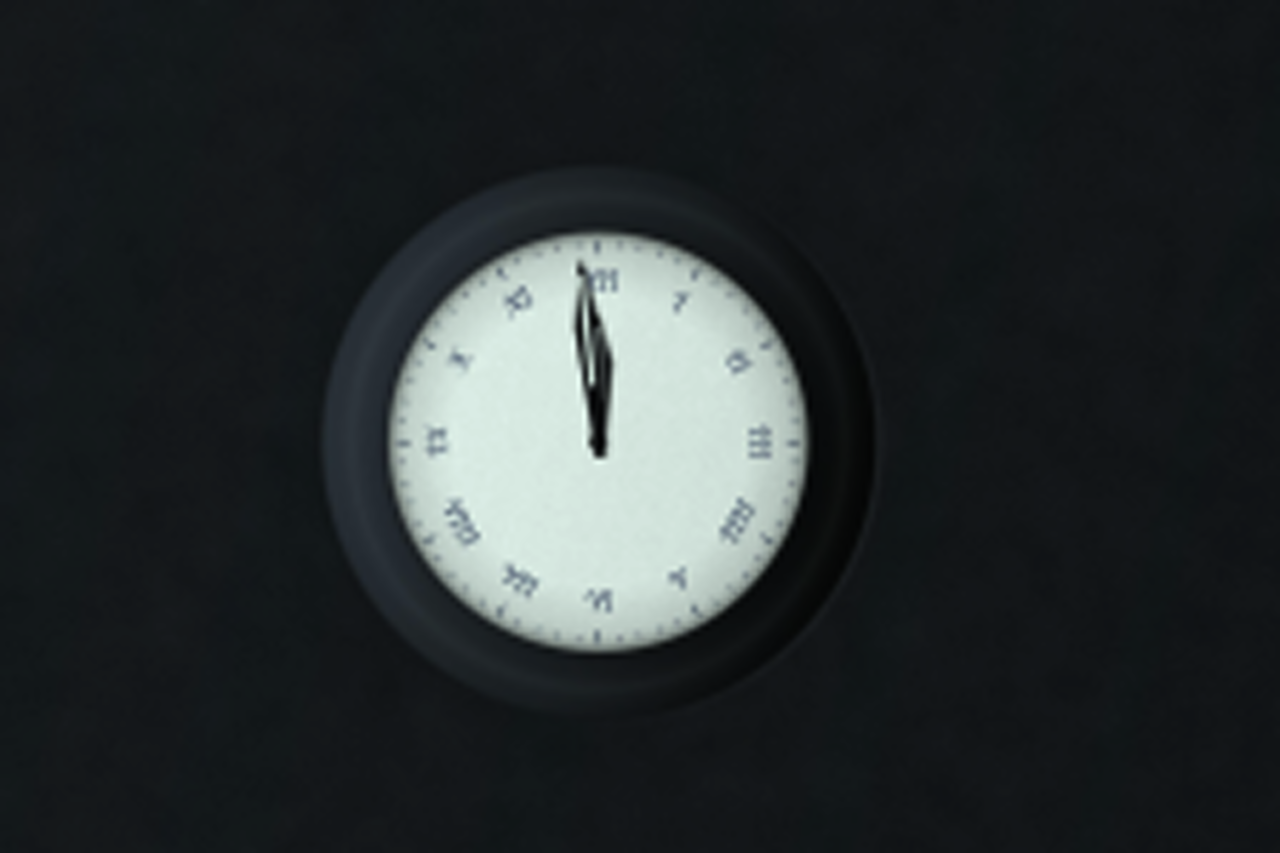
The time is 11:59
